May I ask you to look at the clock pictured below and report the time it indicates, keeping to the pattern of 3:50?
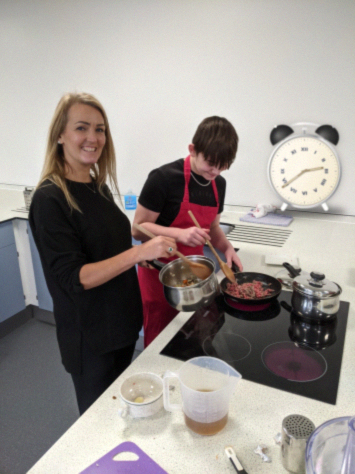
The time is 2:39
